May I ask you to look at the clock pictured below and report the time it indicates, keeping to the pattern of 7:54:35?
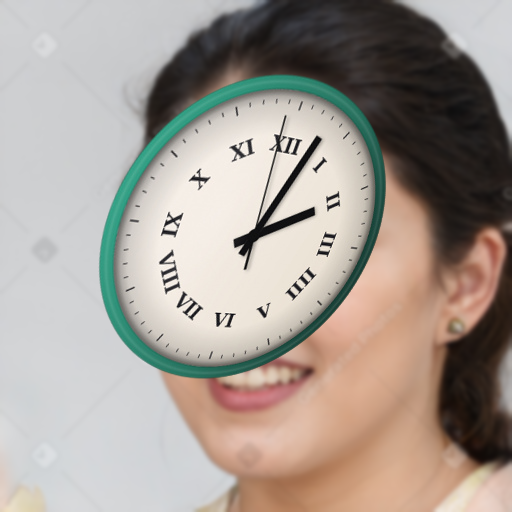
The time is 2:02:59
